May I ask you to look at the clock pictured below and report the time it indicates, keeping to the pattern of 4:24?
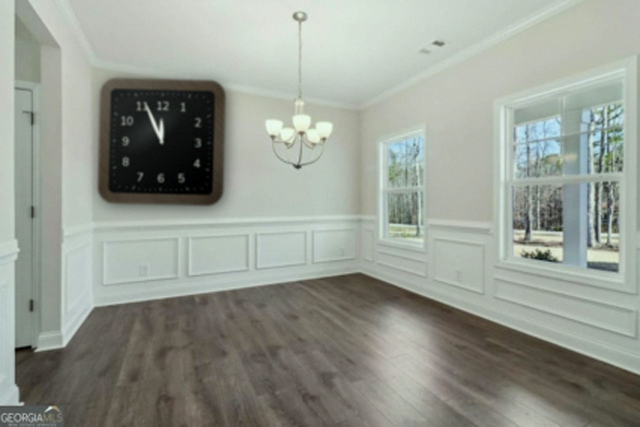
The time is 11:56
